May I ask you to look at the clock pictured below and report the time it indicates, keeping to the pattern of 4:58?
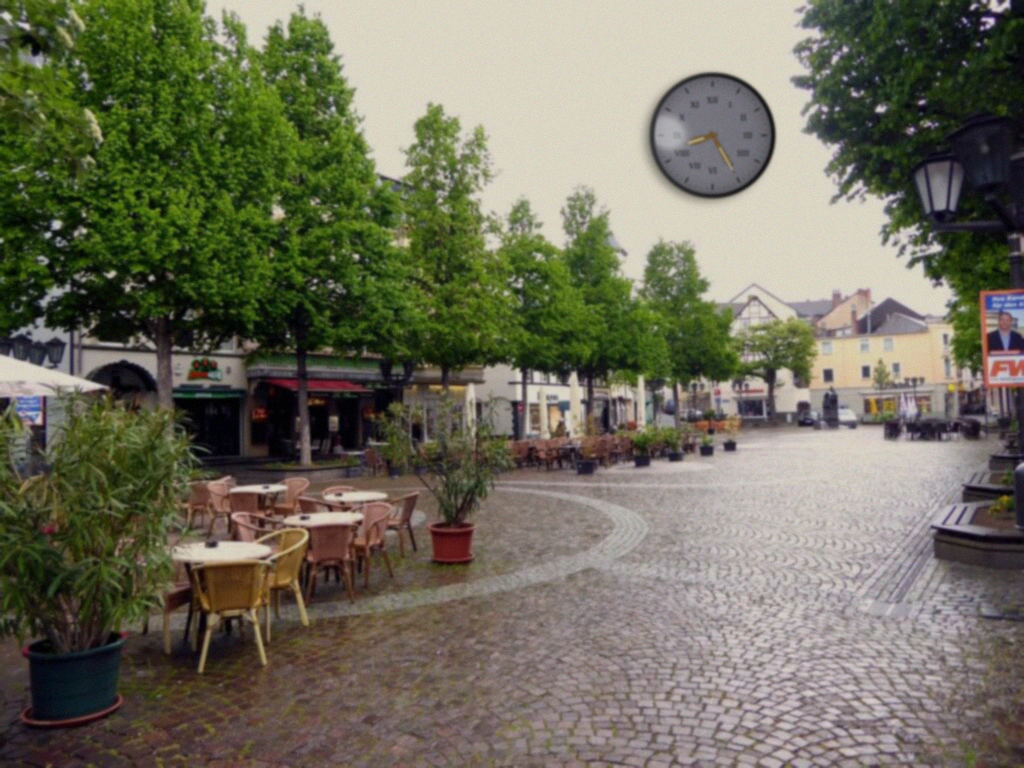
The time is 8:25
